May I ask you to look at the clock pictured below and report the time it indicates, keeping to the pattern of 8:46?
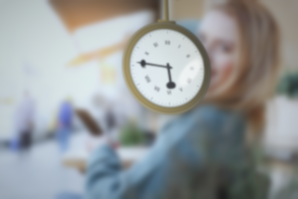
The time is 5:46
